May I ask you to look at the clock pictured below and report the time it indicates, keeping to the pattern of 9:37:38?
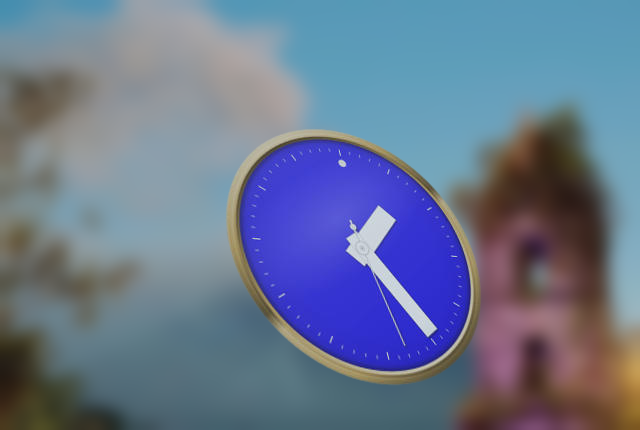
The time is 1:24:28
